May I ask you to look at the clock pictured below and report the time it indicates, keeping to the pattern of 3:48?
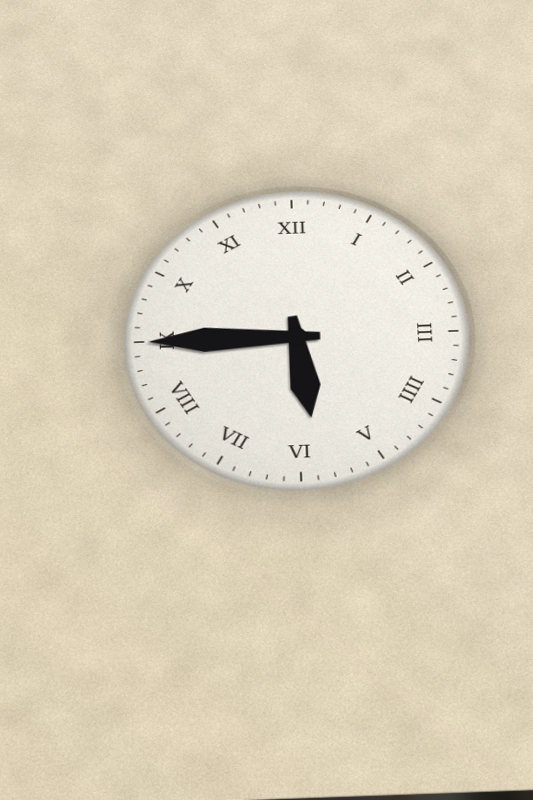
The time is 5:45
